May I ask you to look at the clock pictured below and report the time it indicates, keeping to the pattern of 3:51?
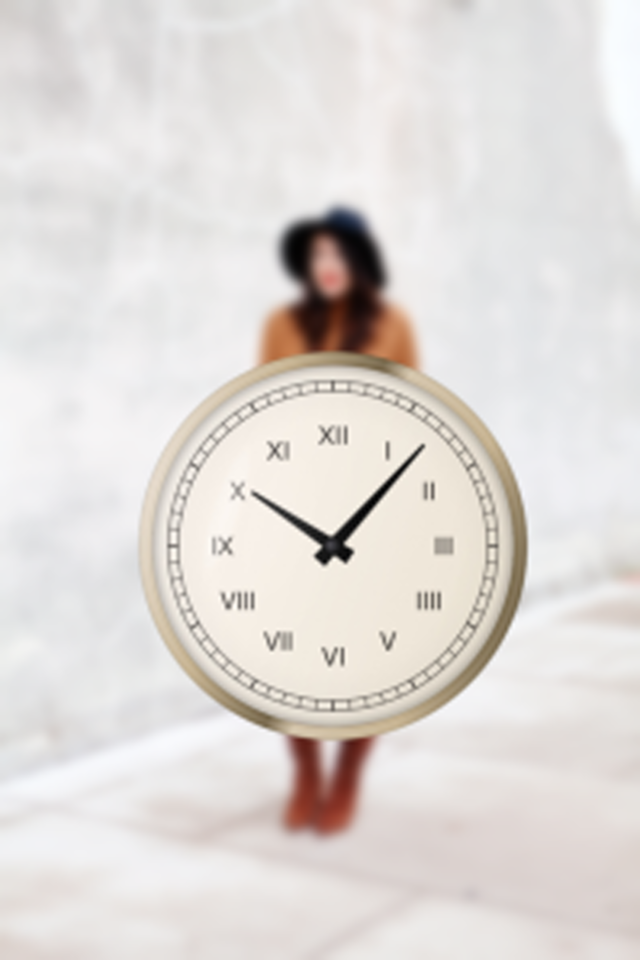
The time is 10:07
